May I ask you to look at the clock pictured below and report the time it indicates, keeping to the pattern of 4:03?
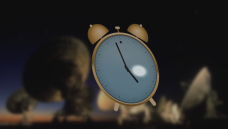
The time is 4:58
